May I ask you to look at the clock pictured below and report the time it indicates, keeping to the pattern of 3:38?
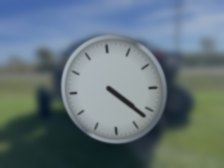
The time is 4:22
